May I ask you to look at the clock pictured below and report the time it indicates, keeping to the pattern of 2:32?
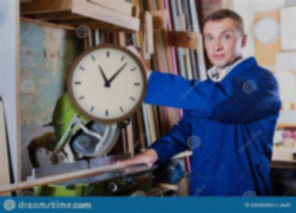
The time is 11:07
